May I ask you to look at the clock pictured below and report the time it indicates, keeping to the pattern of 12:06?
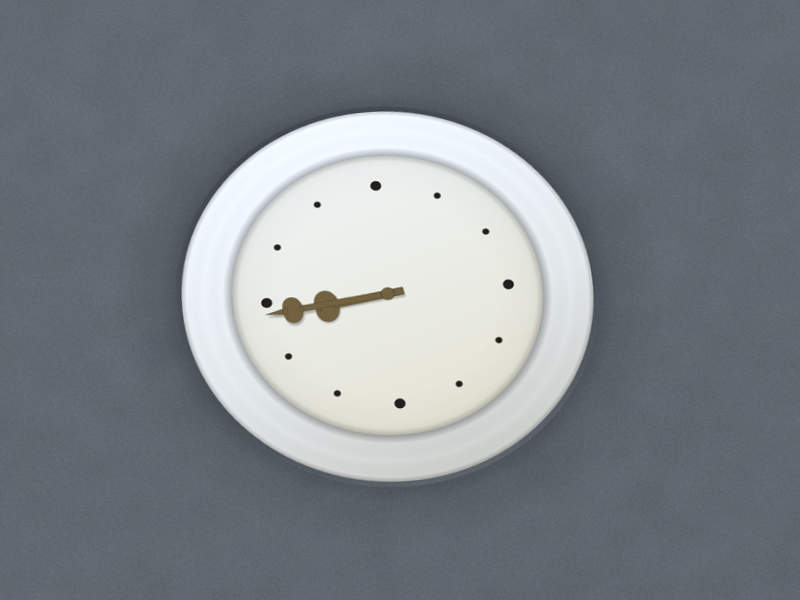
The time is 8:44
